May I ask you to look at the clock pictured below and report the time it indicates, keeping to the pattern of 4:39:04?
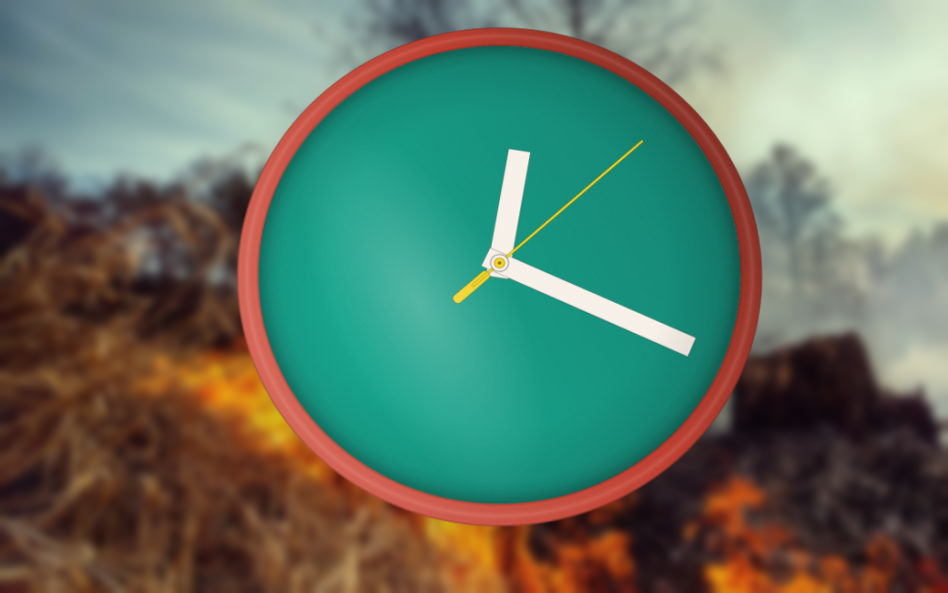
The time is 12:19:08
